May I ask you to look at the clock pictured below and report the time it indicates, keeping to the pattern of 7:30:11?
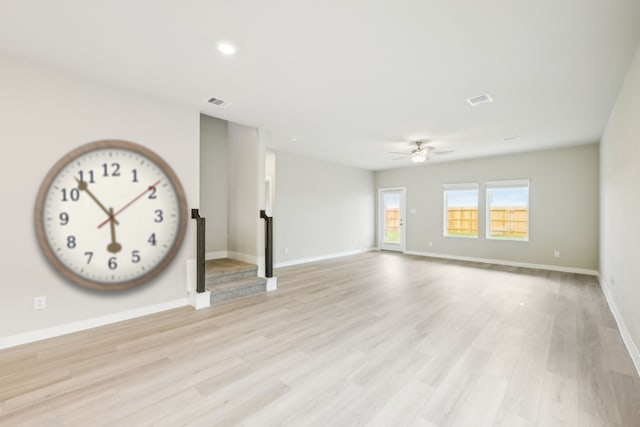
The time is 5:53:09
